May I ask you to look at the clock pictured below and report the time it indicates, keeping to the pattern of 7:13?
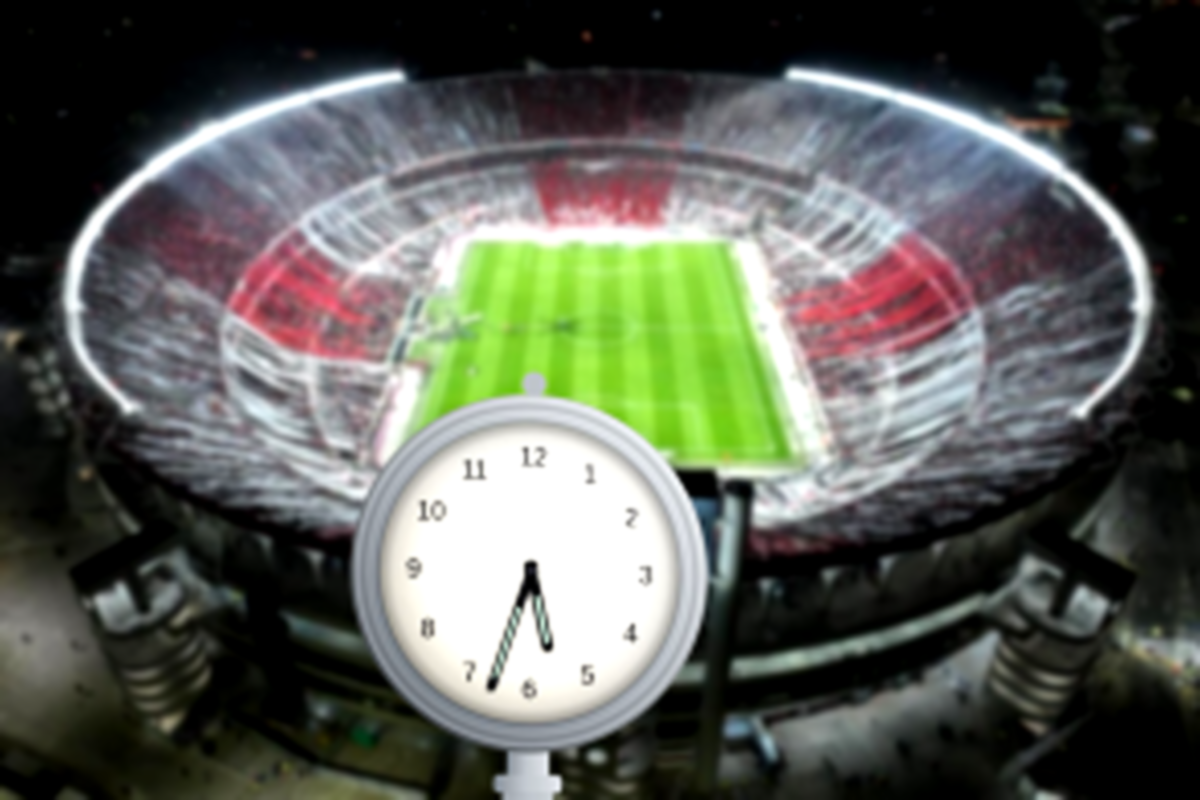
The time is 5:33
